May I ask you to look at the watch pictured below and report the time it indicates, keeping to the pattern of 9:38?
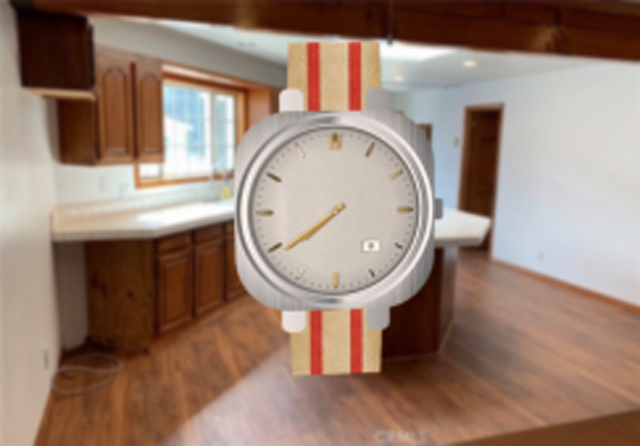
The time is 7:39
